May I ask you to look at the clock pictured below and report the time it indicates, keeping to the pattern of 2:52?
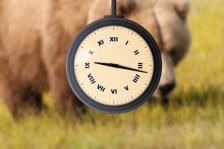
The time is 9:17
